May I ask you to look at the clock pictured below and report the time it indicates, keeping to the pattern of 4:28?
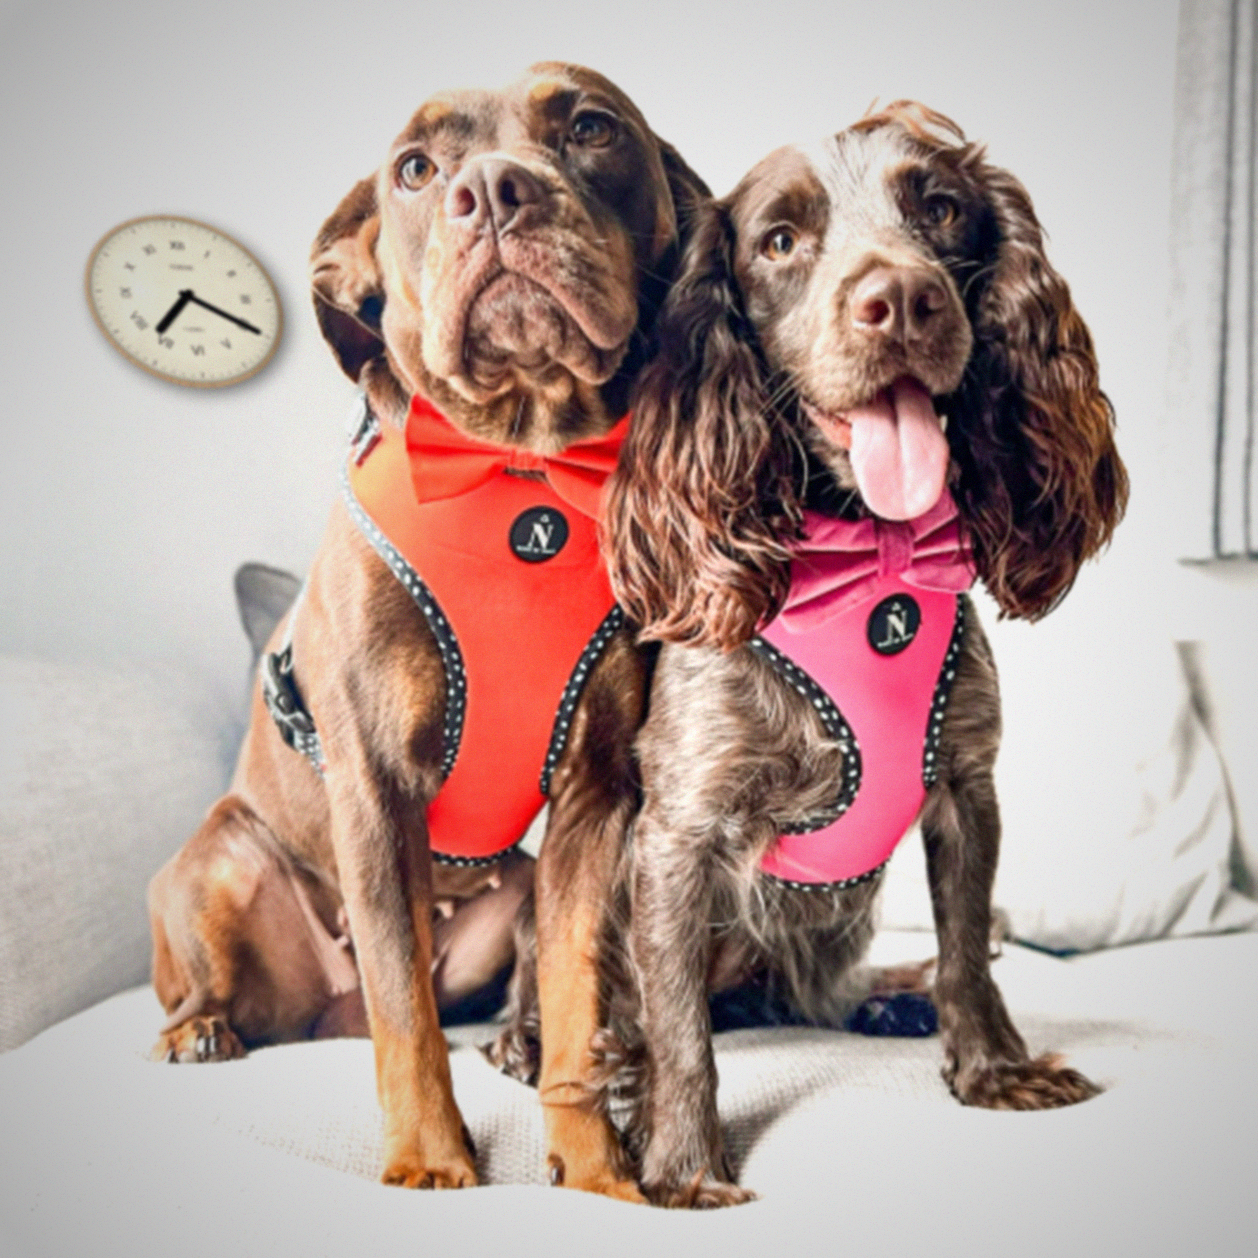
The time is 7:20
